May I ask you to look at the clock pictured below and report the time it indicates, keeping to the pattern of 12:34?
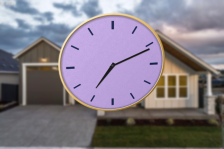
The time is 7:11
